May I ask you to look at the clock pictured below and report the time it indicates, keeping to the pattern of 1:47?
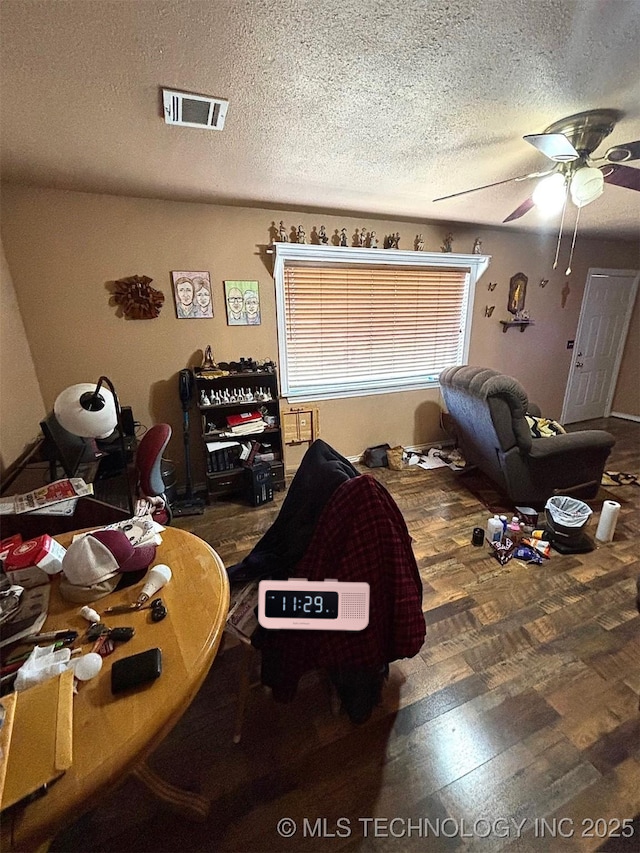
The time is 11:29
